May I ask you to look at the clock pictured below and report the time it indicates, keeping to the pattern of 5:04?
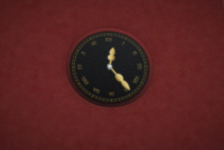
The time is 12:24
